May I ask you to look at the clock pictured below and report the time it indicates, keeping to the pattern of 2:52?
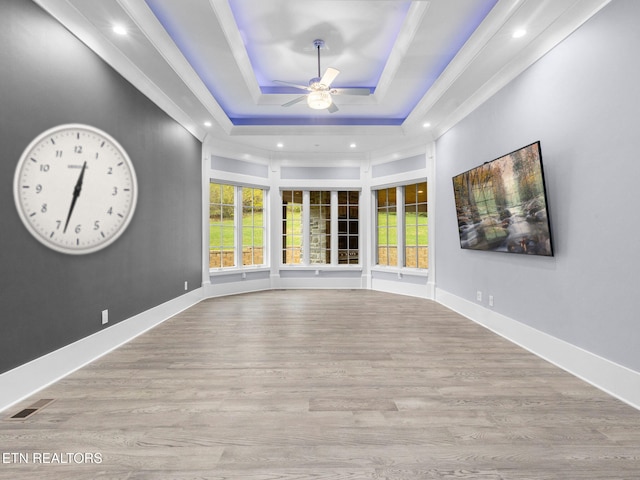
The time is 12:33
